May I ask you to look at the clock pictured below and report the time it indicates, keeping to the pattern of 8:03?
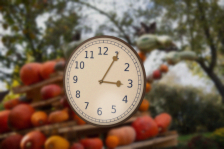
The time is 3:05
